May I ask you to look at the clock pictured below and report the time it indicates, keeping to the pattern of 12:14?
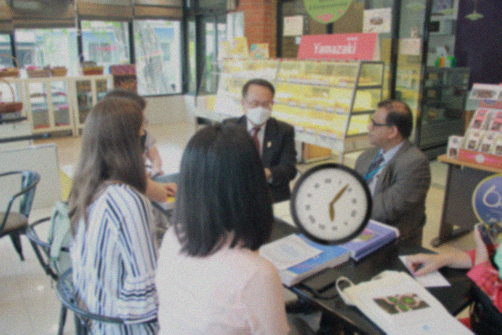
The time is 6:08
